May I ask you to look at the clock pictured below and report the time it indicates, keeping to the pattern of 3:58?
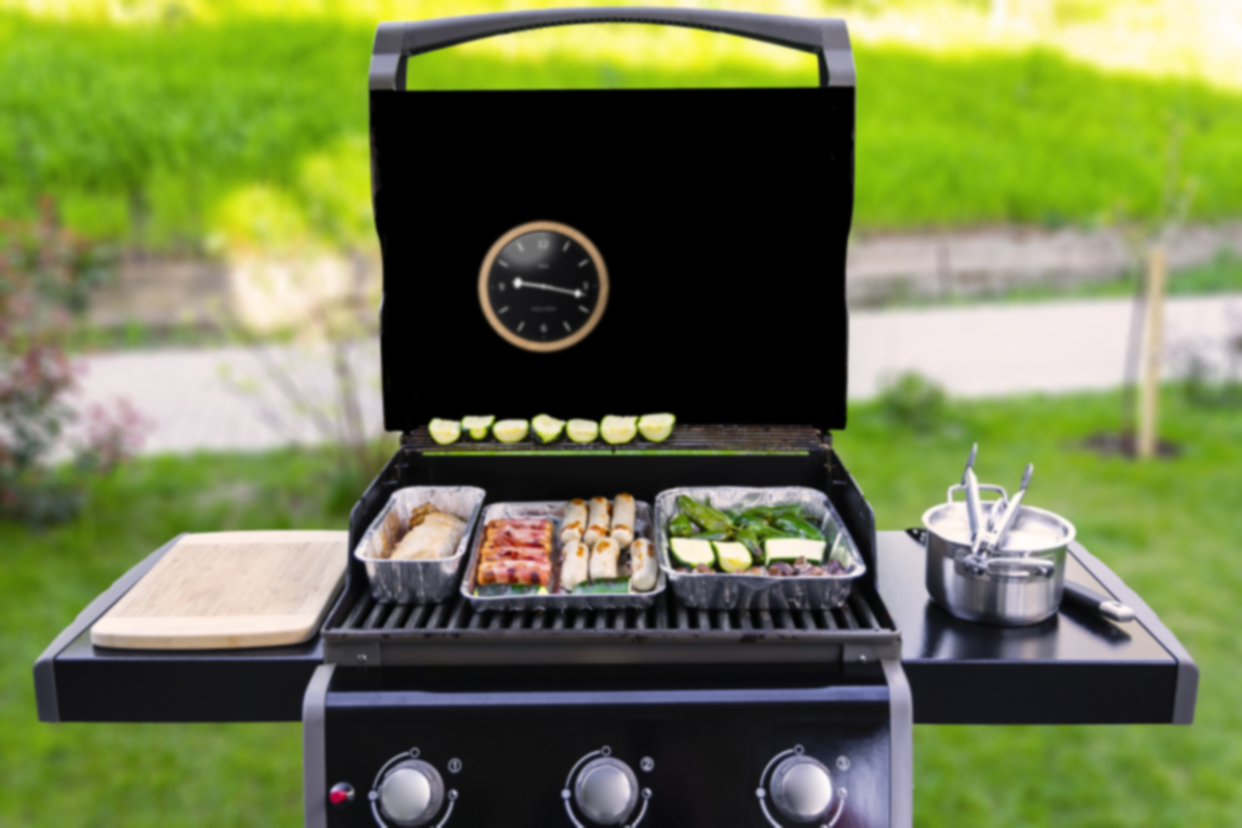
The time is 9:17
